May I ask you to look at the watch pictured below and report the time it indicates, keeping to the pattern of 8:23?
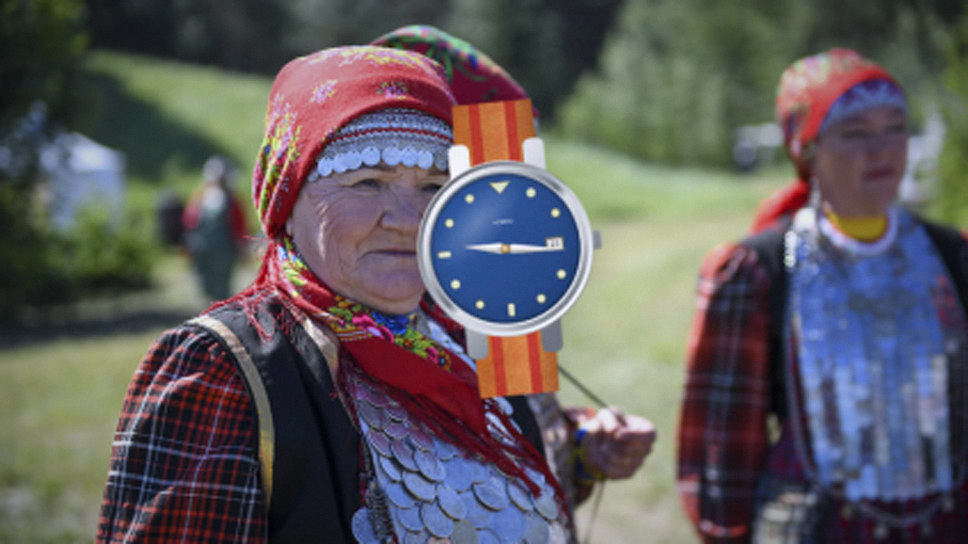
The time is 9:16
